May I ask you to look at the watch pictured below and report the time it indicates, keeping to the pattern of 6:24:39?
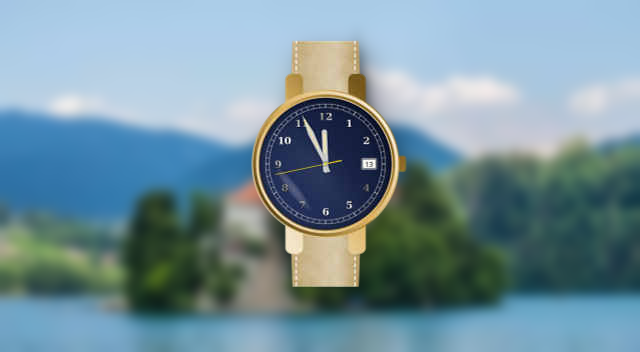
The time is 11:55:43
